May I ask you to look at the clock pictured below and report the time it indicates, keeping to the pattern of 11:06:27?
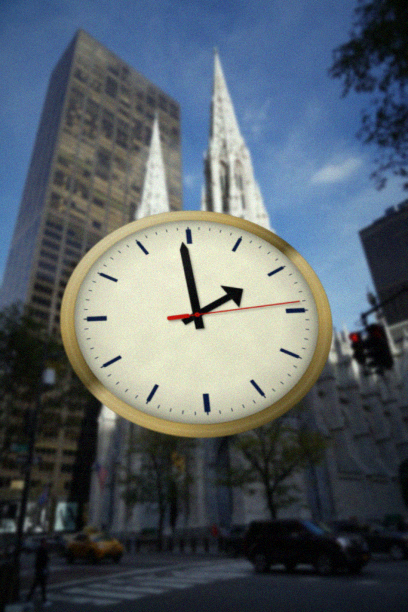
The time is 1:59:14
